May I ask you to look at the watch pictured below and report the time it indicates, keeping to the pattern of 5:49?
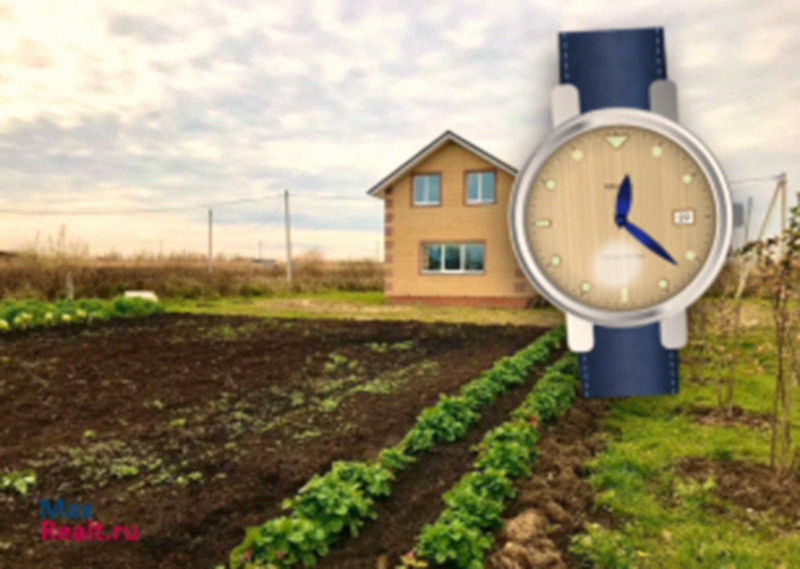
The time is 12:22
